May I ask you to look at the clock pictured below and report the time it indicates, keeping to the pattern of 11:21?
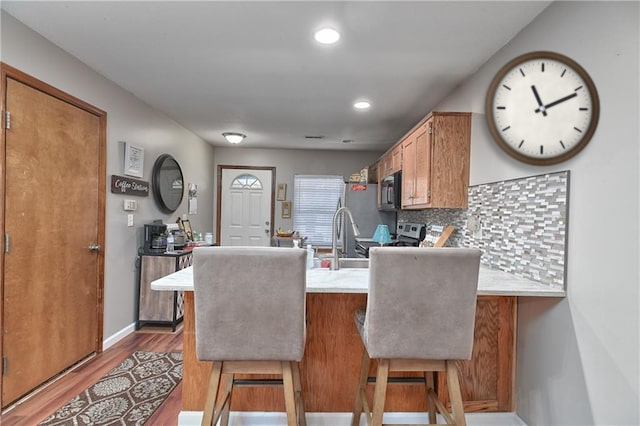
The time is 11:11
